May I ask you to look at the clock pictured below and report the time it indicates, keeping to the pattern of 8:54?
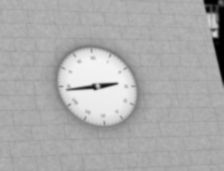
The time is 2:44
